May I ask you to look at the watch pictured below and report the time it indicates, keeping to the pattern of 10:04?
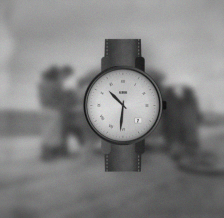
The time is 10:31
